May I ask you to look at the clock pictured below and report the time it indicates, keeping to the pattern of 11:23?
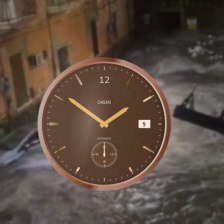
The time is 1:51
